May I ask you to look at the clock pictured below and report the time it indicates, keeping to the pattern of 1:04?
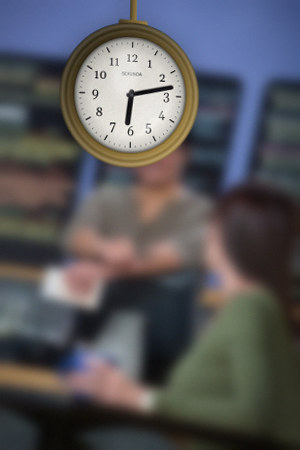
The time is 6:13
